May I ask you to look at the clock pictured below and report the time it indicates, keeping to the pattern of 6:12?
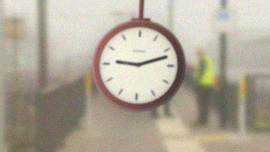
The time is 9:12
